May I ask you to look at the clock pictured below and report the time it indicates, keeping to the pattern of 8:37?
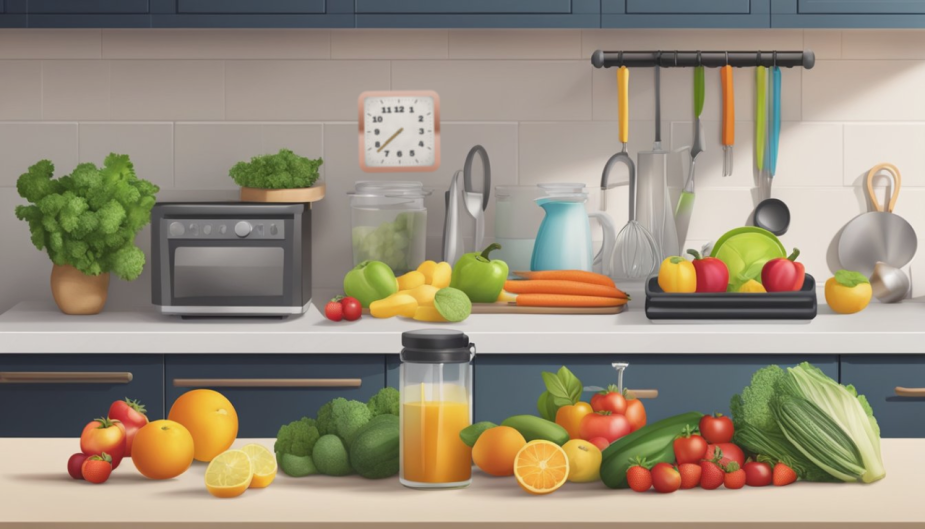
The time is 7:38
